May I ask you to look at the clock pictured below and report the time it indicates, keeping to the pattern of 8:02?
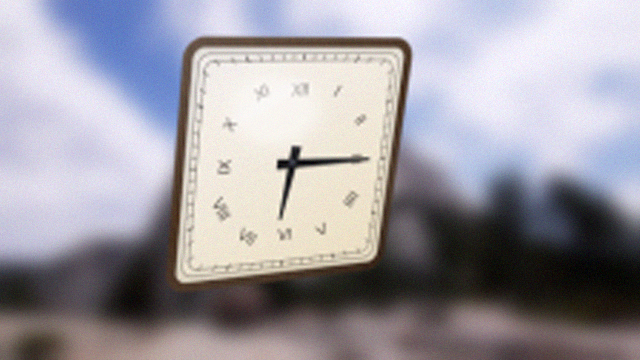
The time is 6:15
